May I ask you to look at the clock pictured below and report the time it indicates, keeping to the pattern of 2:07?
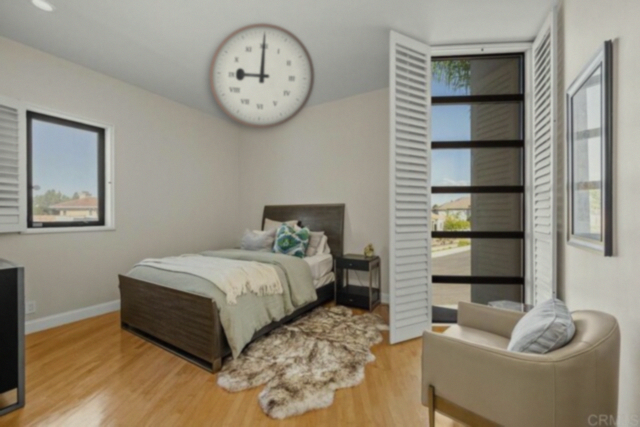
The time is 9:00
